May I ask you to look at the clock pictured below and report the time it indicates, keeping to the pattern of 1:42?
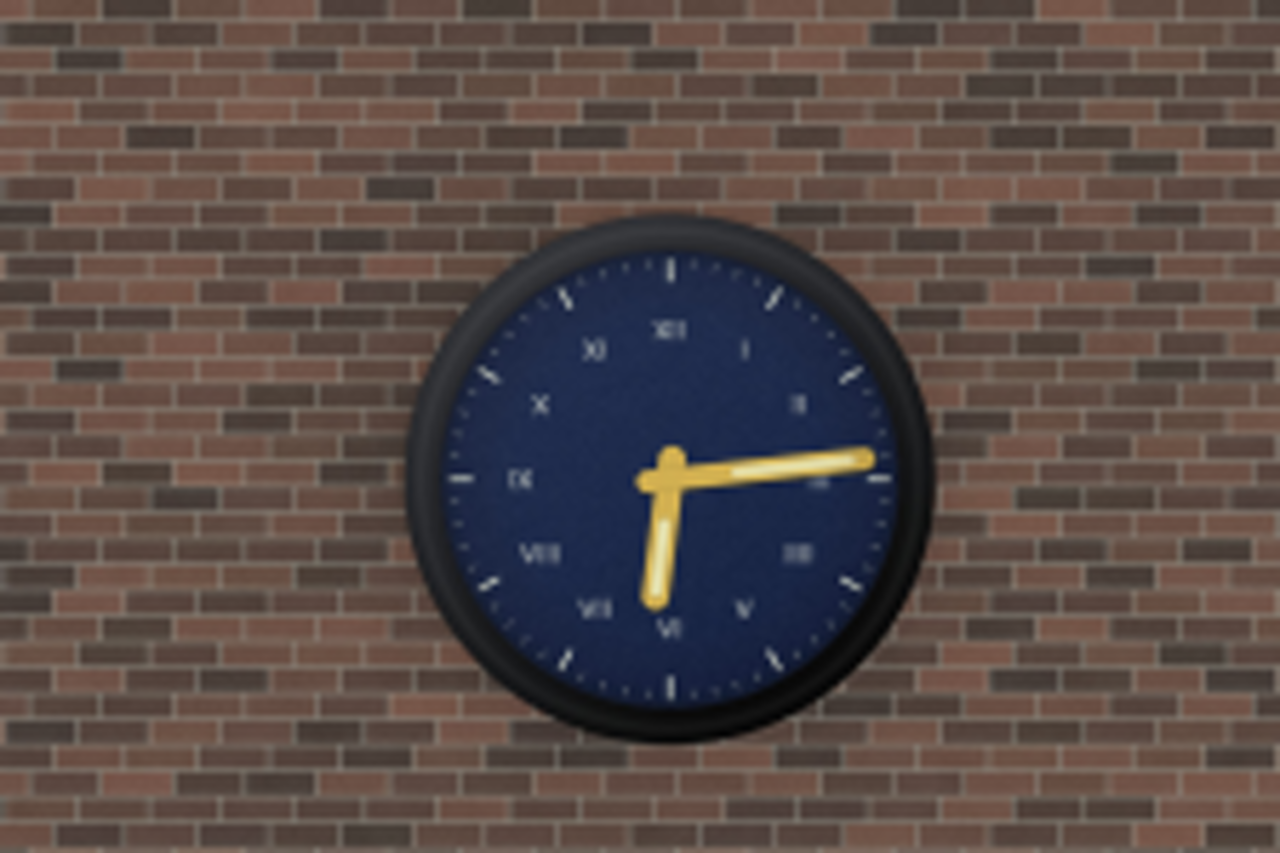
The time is 6:14
